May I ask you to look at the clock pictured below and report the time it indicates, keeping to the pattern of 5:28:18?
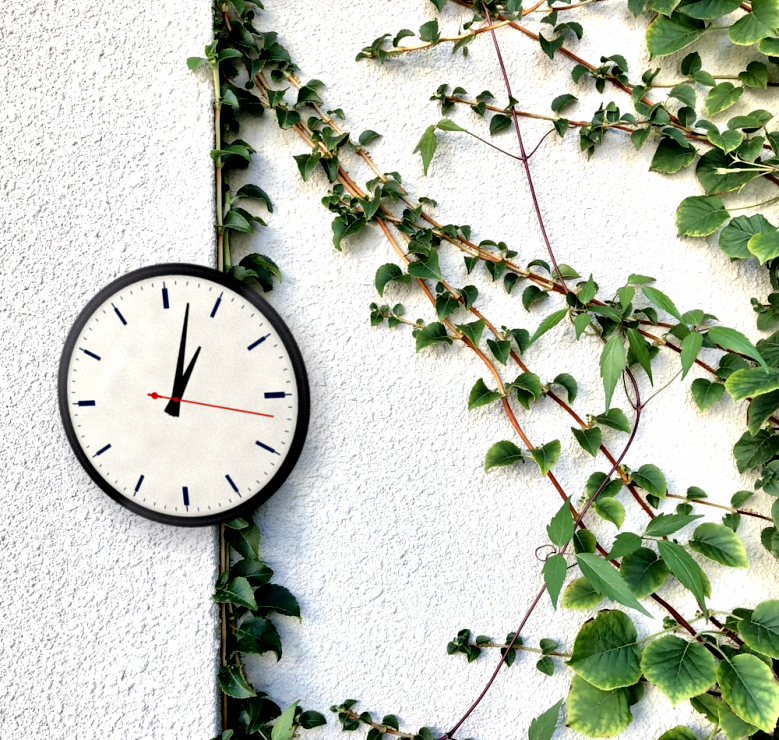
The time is 1:02:17
